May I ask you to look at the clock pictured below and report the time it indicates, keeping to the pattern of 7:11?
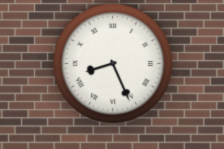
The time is 8:26
